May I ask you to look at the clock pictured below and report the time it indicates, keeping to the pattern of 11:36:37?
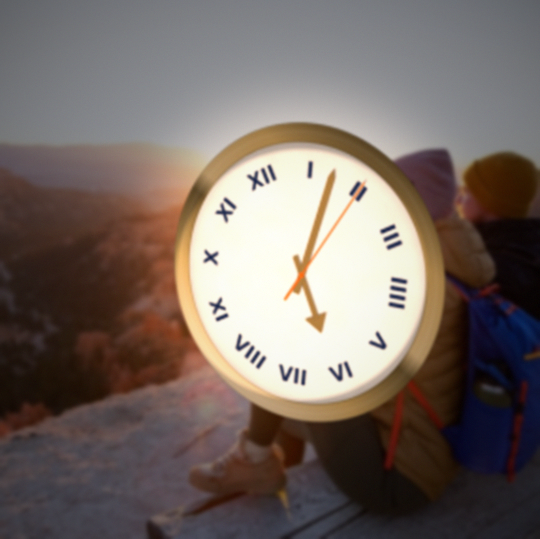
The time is 6:07:10
